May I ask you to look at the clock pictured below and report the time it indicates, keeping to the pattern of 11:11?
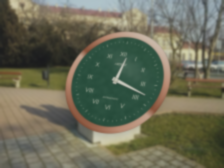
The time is 12:18
